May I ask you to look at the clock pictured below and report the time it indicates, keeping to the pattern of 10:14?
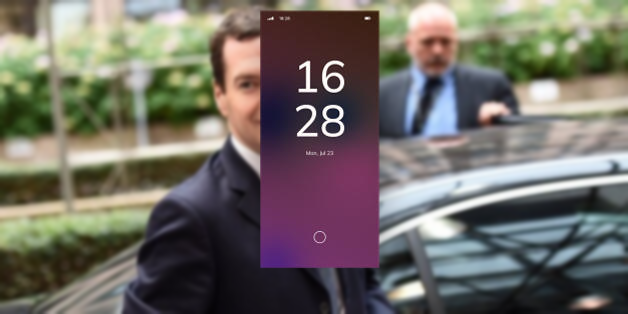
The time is 16:28
